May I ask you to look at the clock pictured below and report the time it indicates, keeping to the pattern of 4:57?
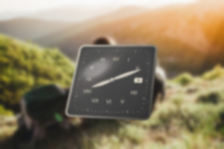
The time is 8:11
